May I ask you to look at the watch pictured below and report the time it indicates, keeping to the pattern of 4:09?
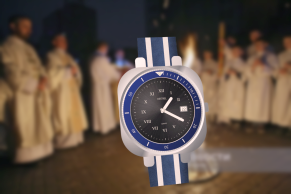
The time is 1:20
